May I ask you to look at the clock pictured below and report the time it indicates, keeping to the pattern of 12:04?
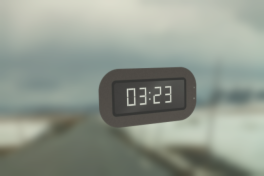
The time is 3:23
